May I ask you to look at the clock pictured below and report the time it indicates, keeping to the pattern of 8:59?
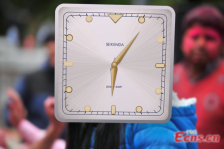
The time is 6:06
